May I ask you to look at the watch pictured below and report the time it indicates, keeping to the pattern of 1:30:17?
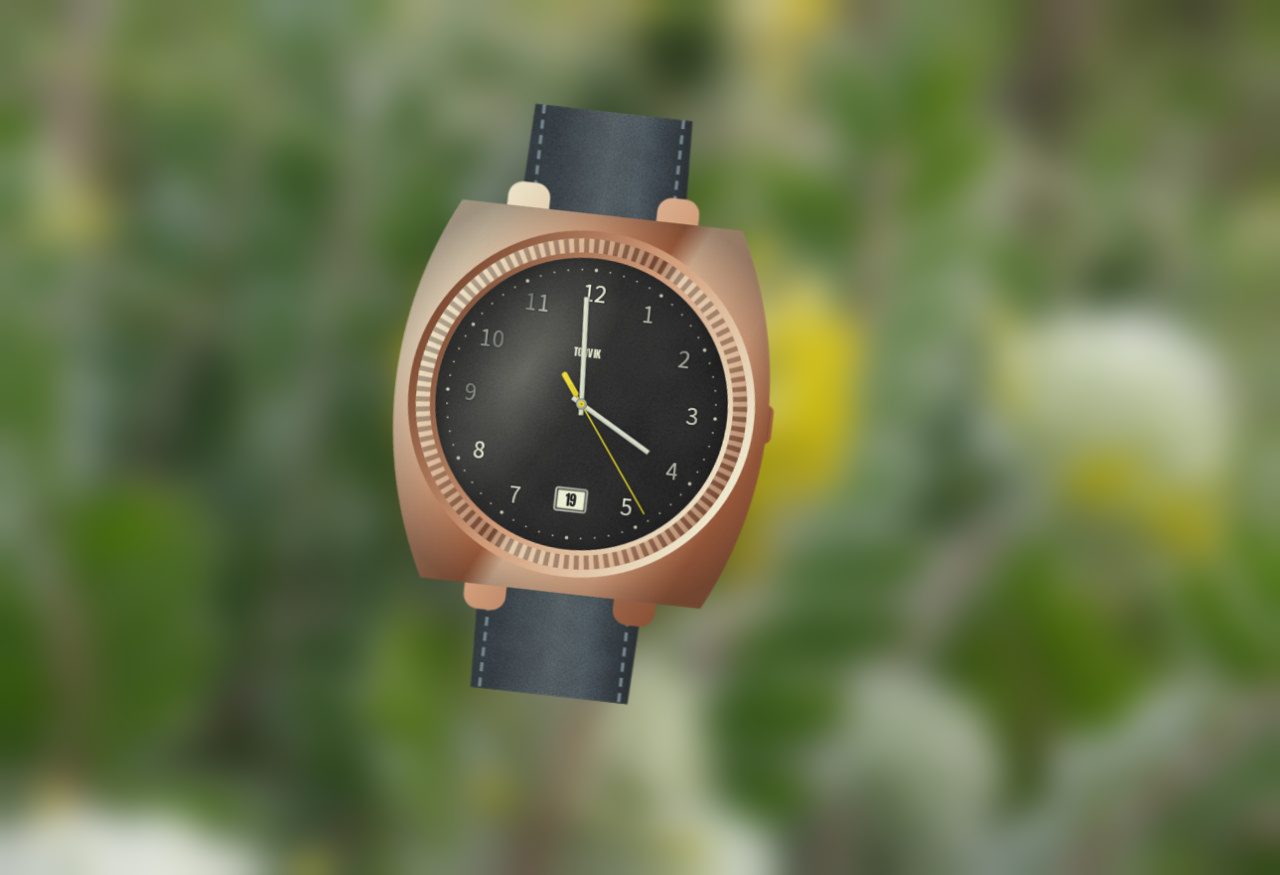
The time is 3:59:24
